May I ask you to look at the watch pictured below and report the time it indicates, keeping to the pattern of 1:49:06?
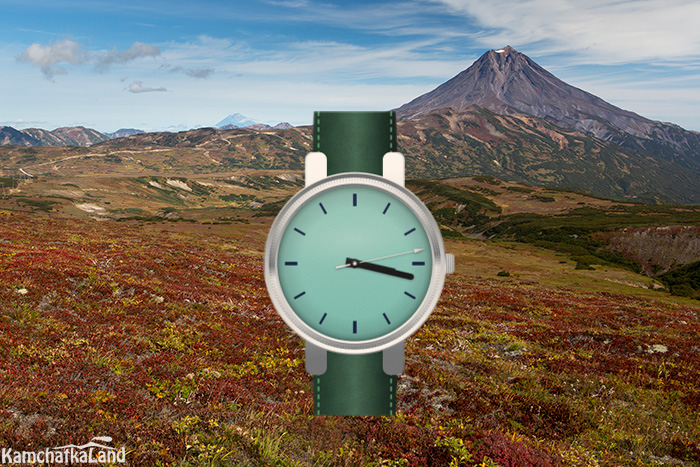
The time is 3:17:13
